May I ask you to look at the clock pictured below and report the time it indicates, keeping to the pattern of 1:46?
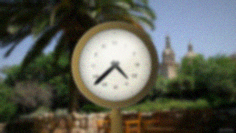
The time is 4:38
